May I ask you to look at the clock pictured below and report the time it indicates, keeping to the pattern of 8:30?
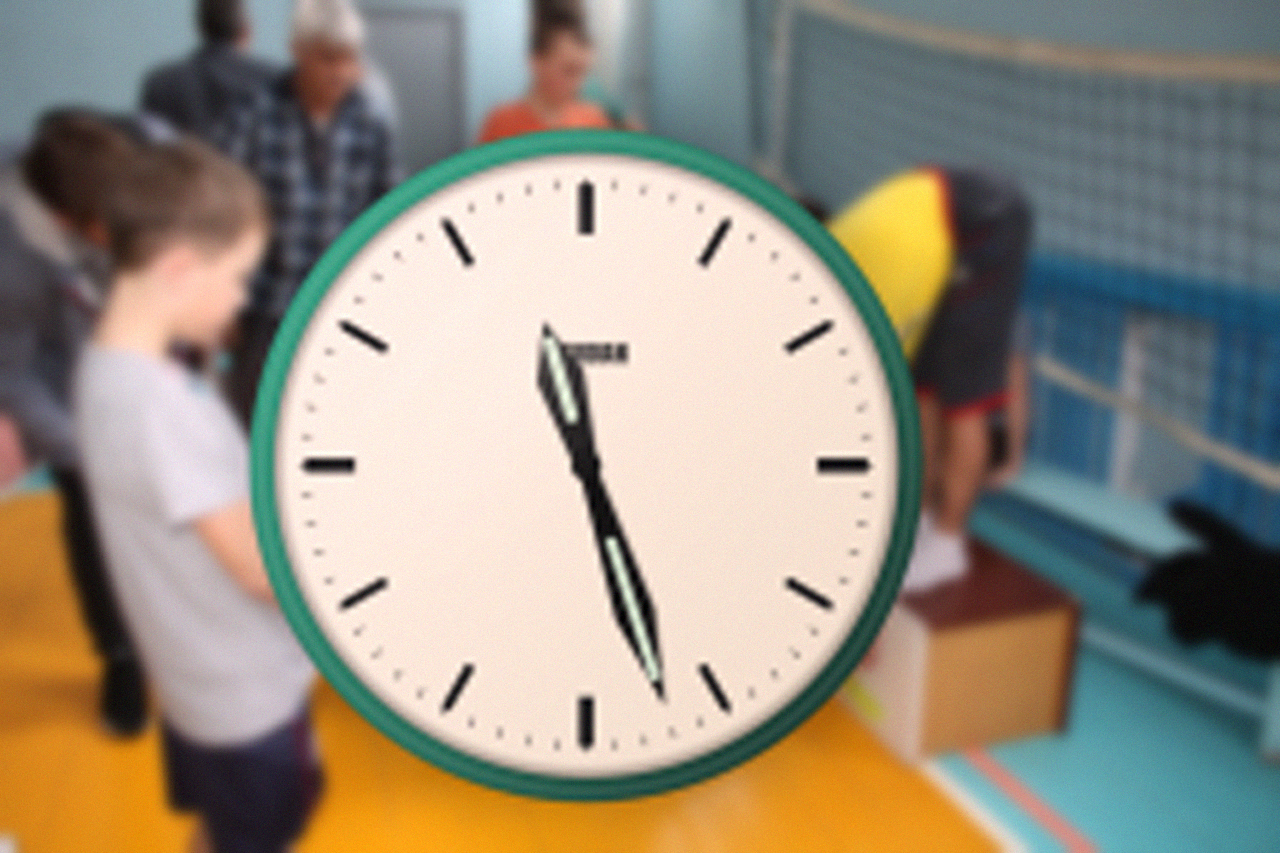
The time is 11:27
